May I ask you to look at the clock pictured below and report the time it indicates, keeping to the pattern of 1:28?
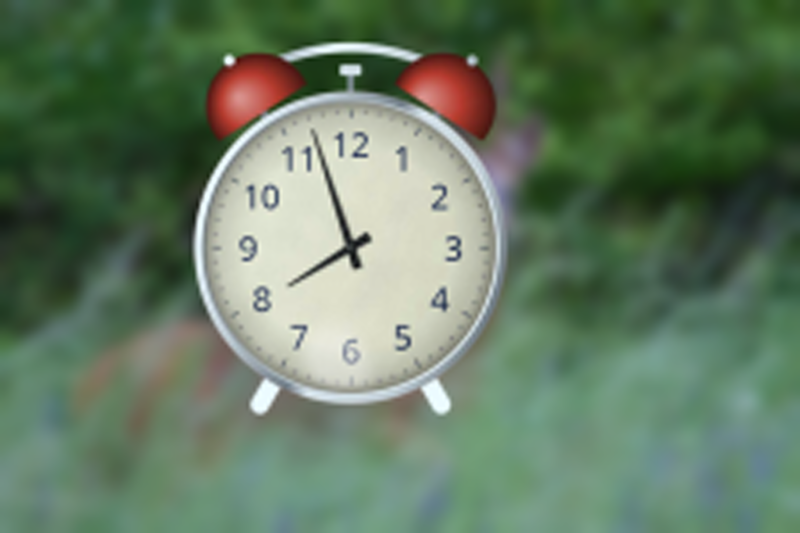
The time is 7:57
